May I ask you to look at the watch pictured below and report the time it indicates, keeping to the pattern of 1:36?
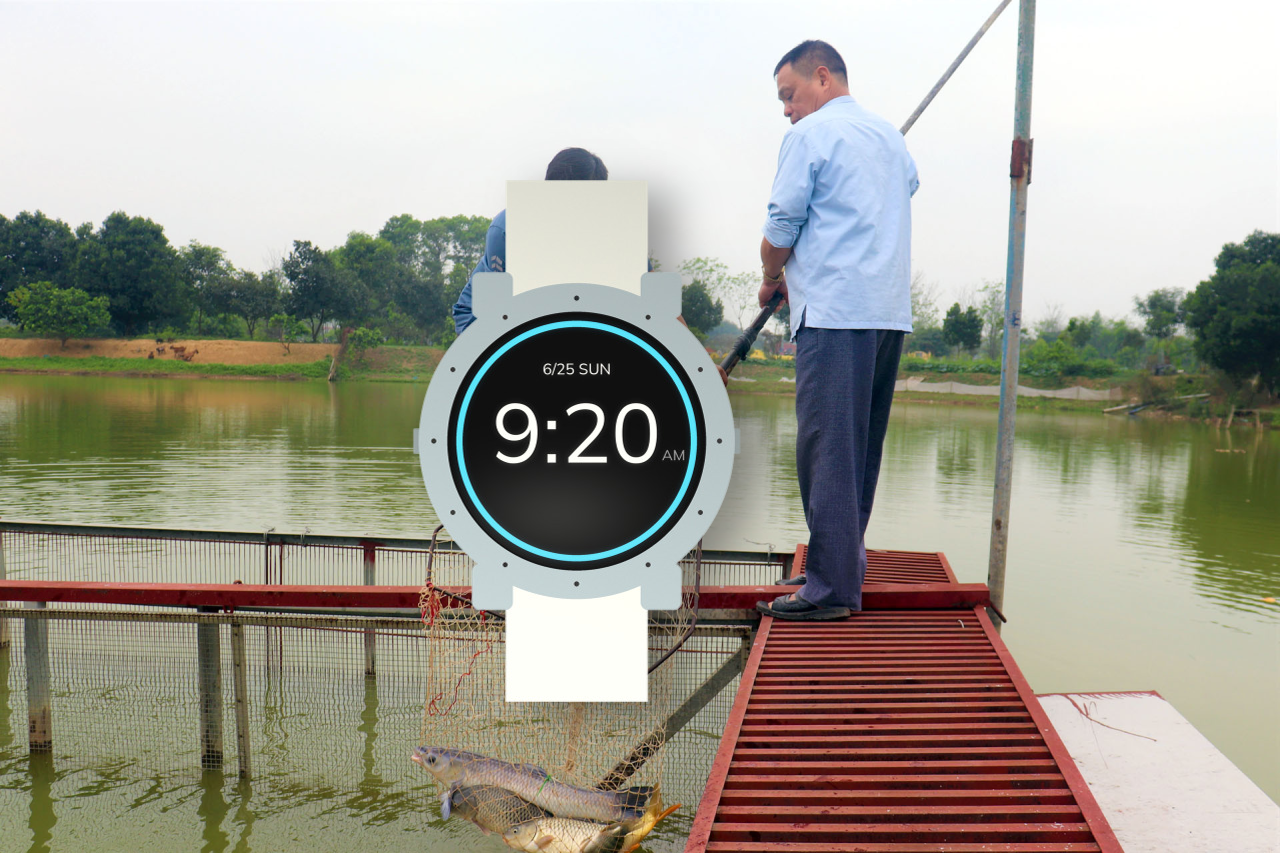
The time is 9:20
